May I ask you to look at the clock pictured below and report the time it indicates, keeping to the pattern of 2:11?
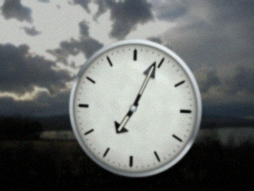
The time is 7:04
